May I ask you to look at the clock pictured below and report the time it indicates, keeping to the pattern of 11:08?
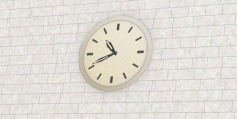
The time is 10:41
